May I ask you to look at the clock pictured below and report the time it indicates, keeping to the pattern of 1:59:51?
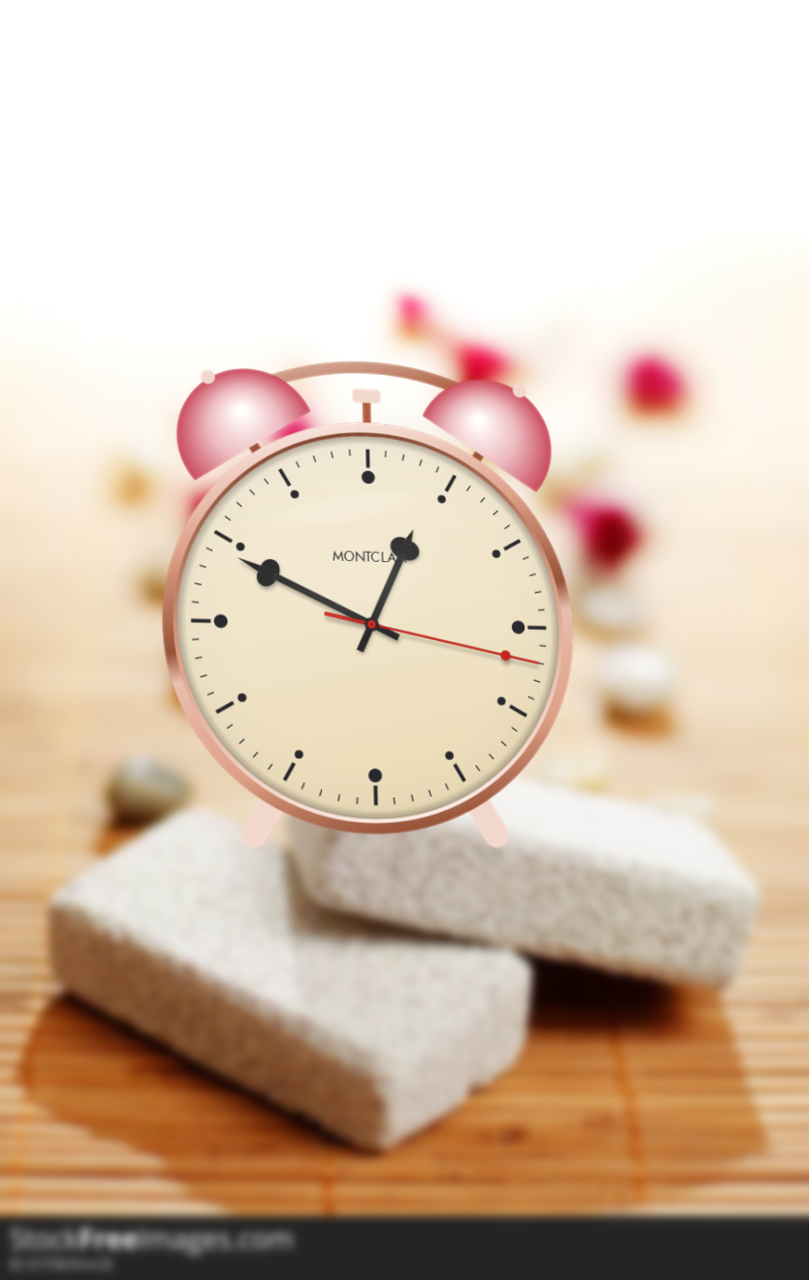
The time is 12:49:17
